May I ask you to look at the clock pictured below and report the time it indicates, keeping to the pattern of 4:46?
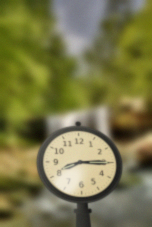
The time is 8:15
